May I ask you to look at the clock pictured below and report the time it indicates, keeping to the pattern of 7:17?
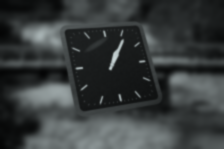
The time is 1:06
